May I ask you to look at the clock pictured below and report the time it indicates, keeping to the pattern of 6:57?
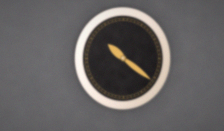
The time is 10:21
